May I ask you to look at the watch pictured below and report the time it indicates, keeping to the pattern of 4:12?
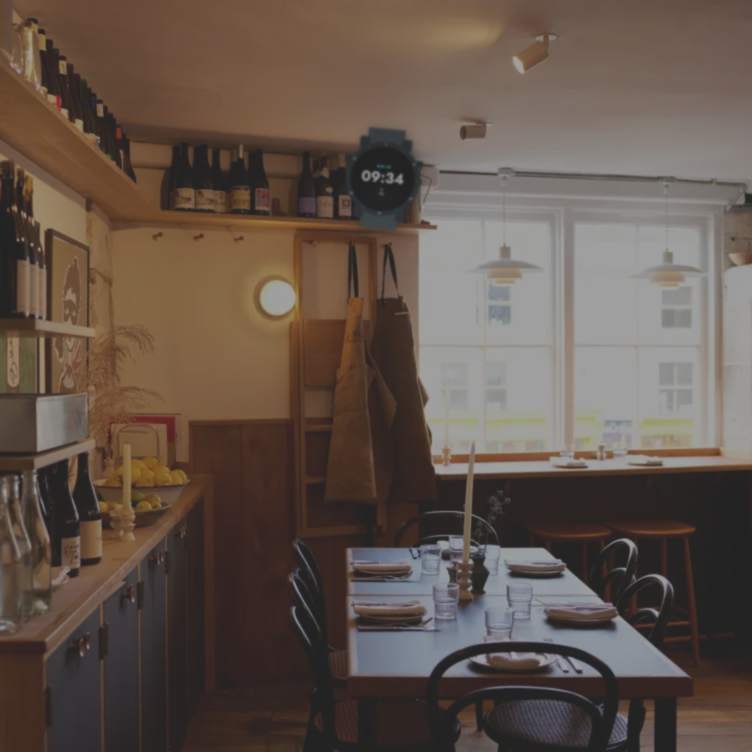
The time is 9:34
